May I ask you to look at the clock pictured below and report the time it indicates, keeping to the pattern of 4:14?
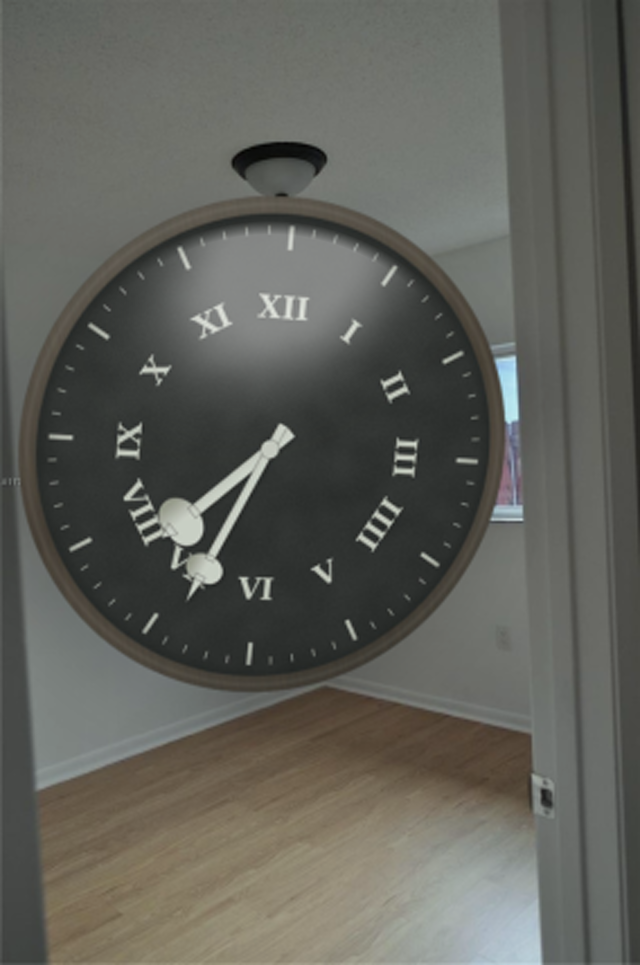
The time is 7:34
